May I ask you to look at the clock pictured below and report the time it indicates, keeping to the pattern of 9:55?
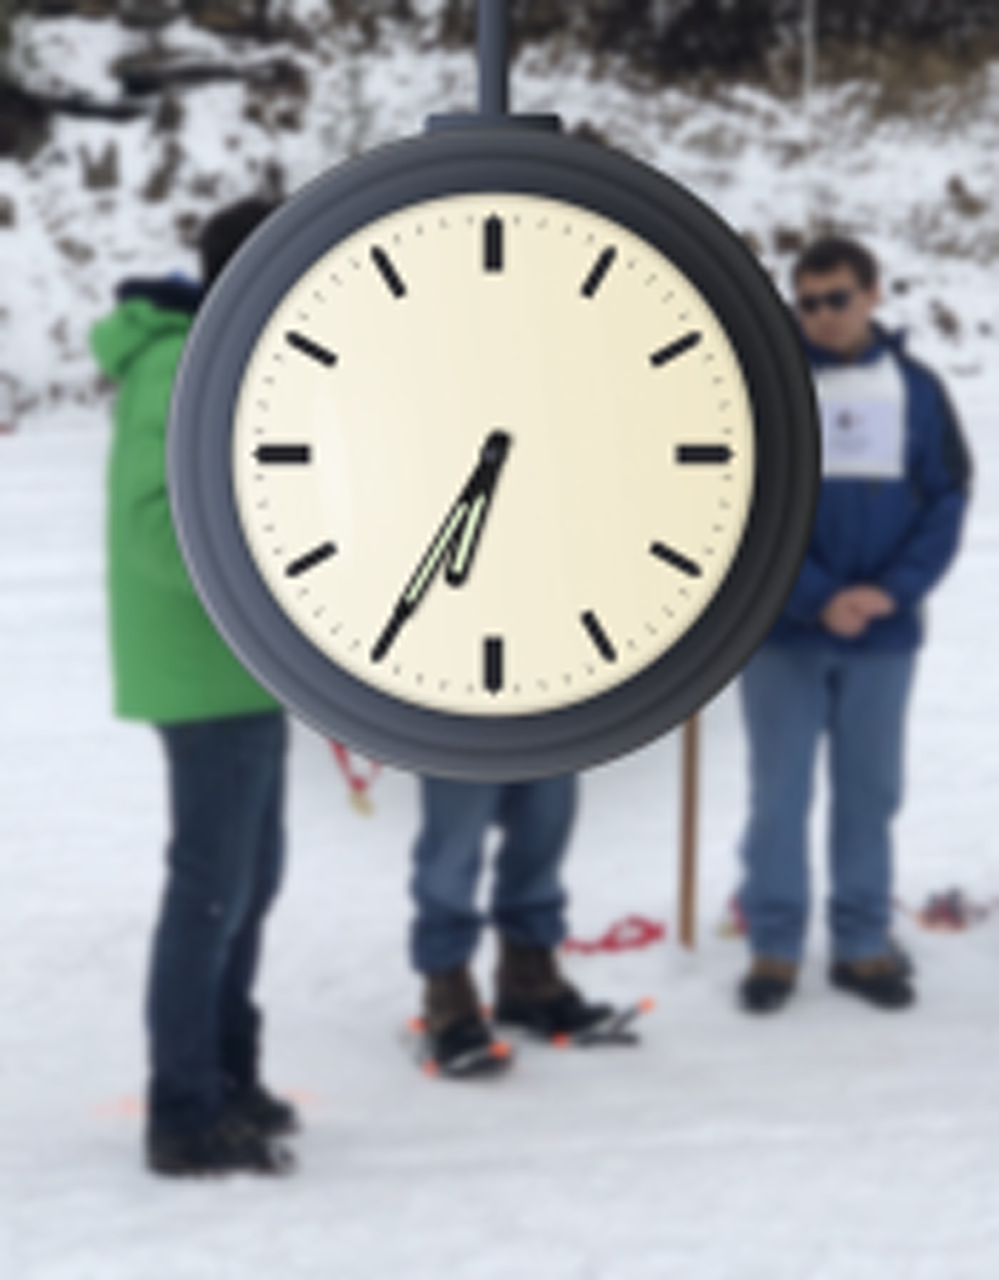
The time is 6:35
